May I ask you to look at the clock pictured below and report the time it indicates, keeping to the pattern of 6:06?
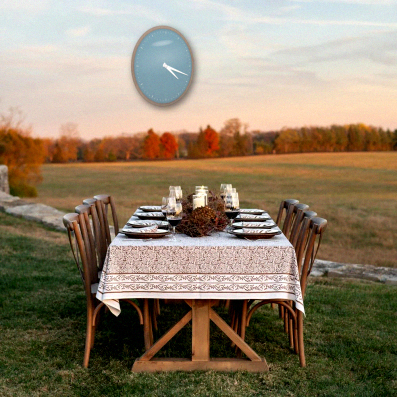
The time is 4:18
